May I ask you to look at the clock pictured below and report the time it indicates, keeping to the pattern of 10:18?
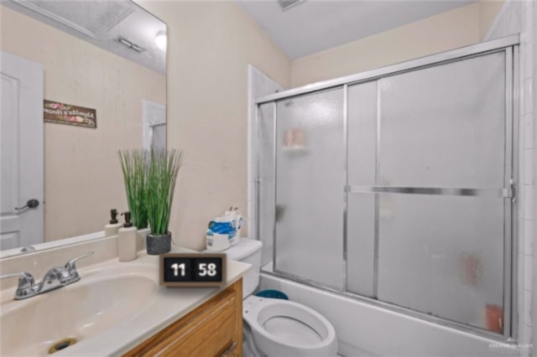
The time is 11:58
